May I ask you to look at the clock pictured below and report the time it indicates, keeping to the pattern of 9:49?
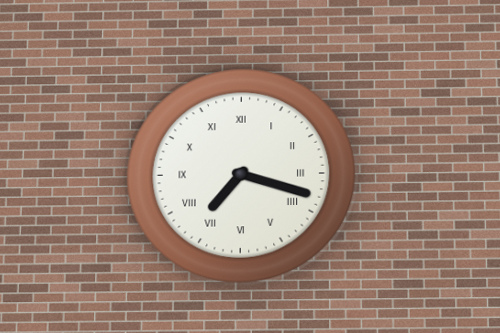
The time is 7:18
